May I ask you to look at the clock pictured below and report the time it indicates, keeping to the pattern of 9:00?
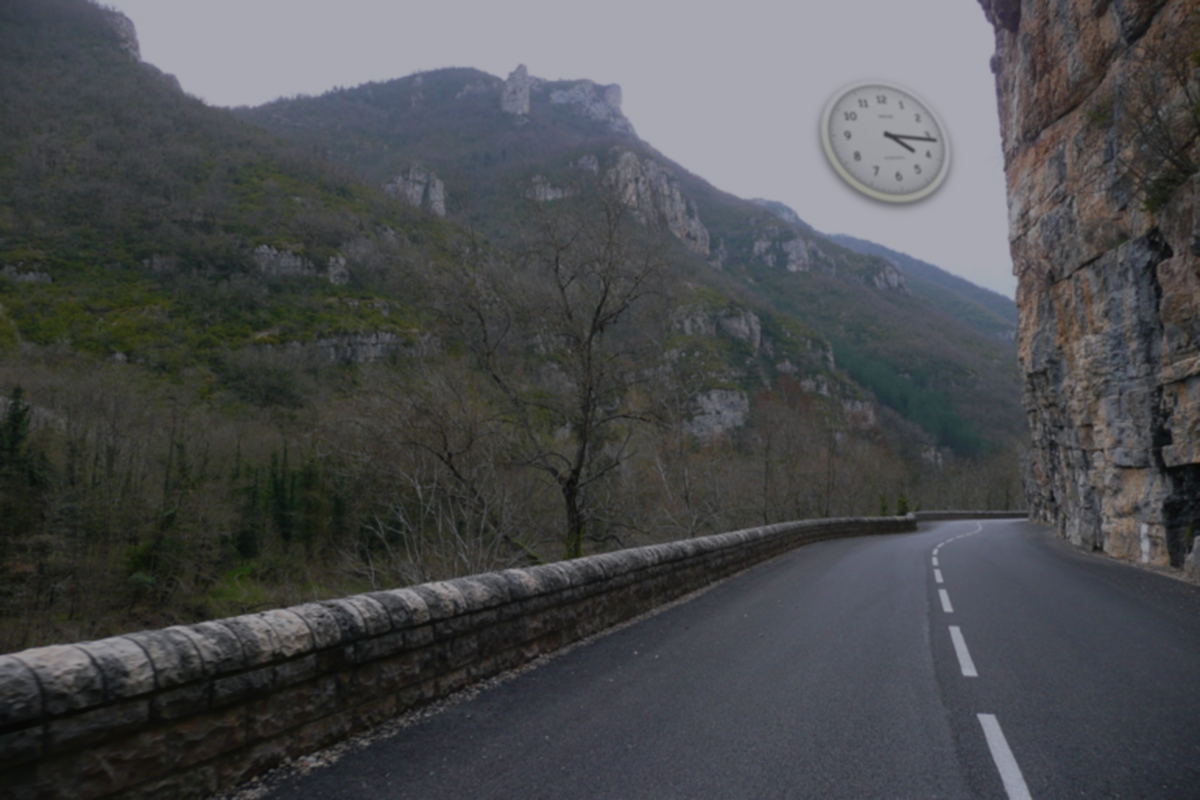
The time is 4:16
